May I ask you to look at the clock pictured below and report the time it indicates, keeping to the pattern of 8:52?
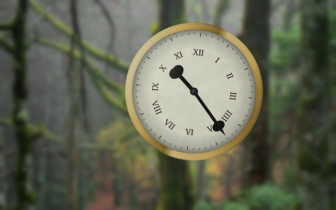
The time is 10:23
